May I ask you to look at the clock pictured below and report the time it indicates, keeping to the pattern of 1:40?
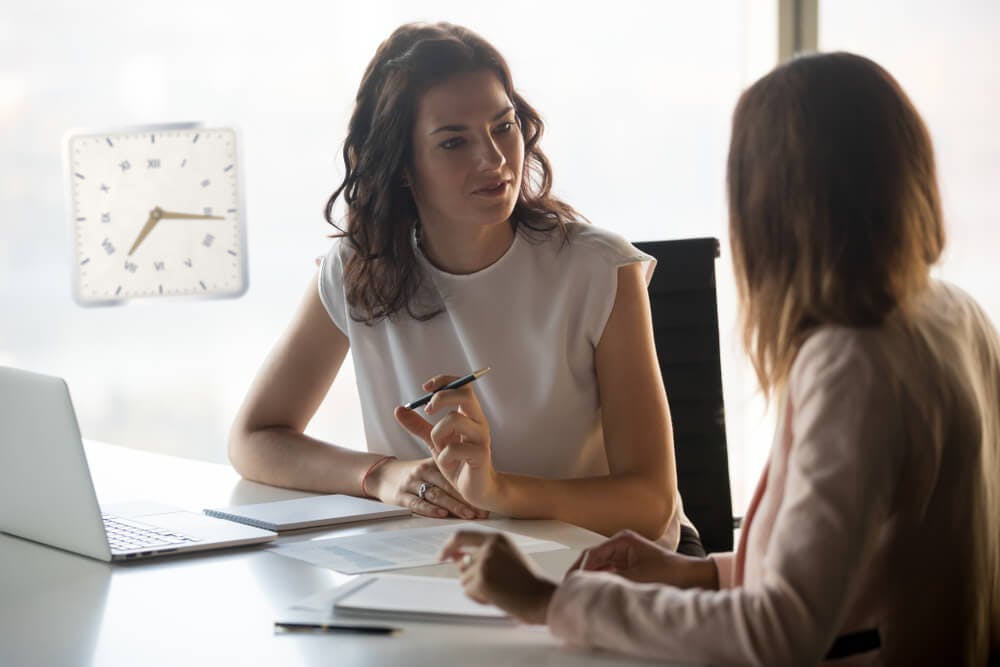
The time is 7:16
